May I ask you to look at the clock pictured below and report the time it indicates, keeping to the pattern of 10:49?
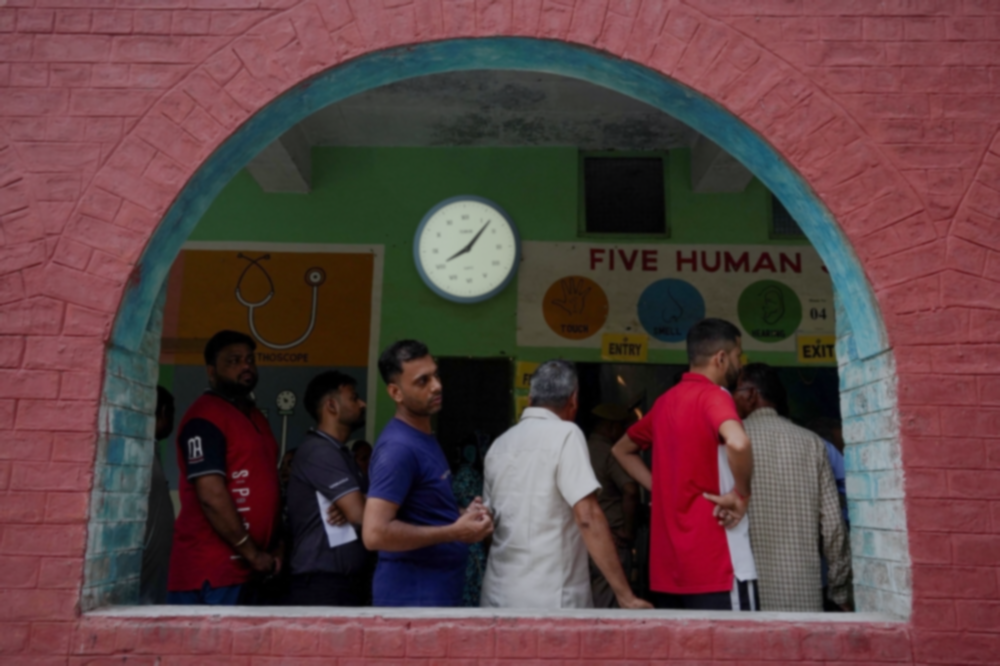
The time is 8:07
